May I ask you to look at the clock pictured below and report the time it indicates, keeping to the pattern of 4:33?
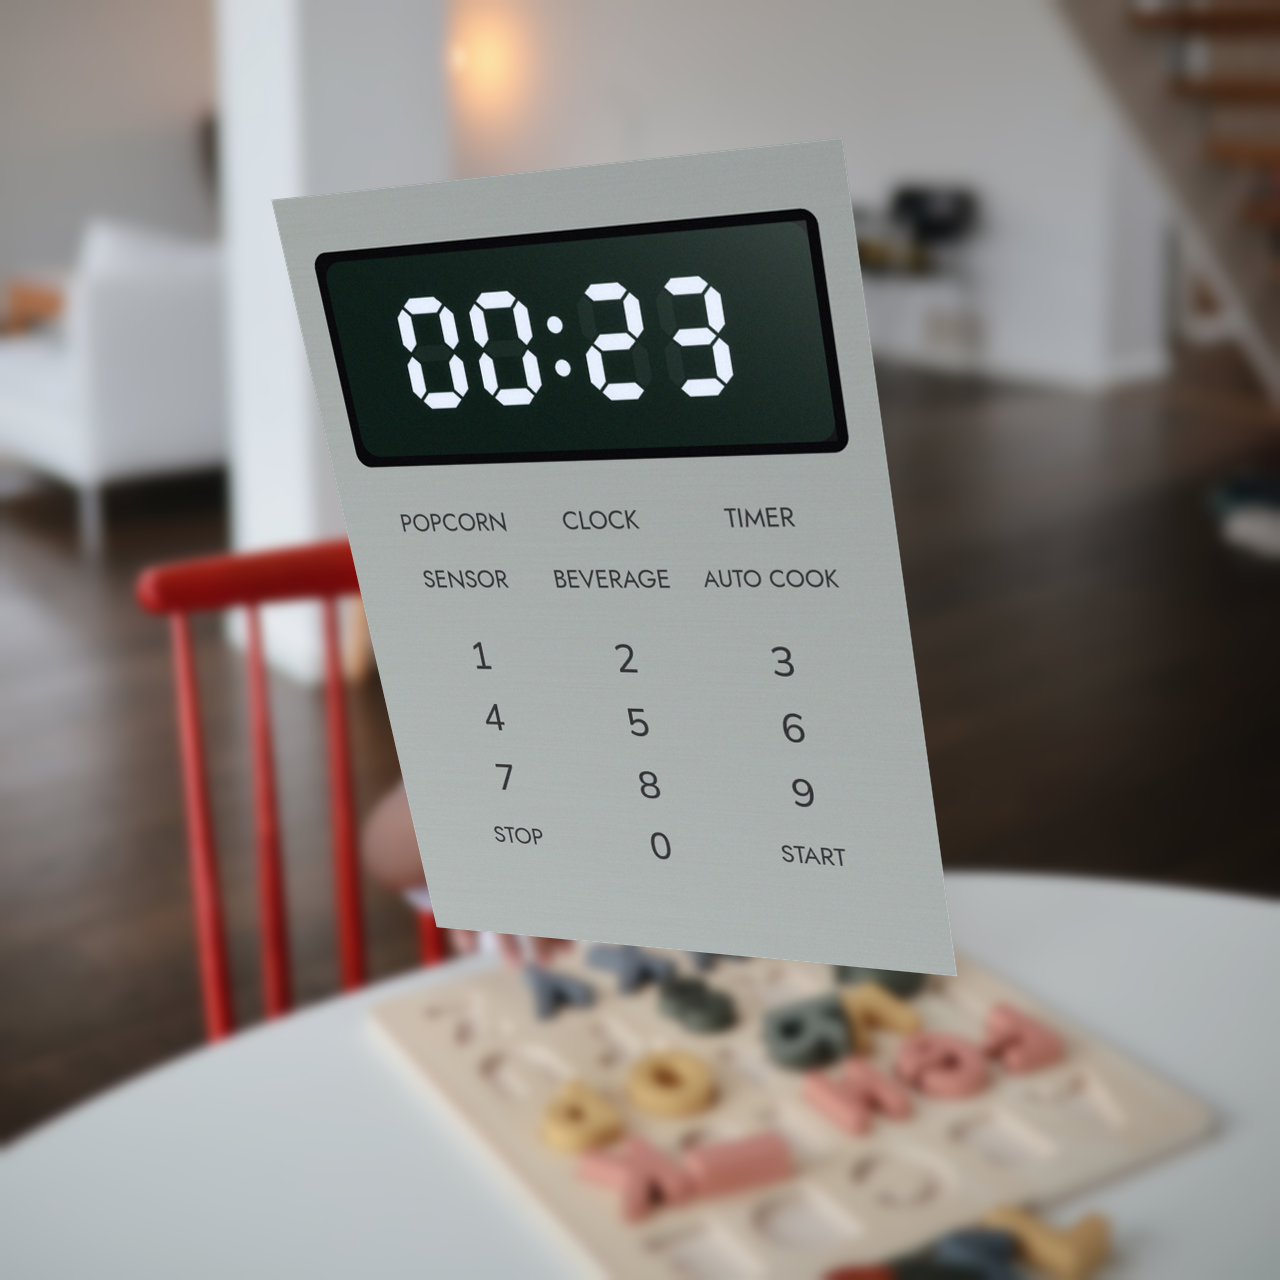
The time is 0:23
